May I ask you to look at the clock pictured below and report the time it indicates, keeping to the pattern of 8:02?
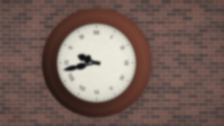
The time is 9:43
